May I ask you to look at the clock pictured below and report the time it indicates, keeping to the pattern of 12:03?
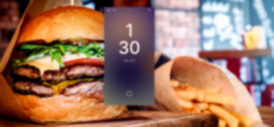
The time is 1:30
